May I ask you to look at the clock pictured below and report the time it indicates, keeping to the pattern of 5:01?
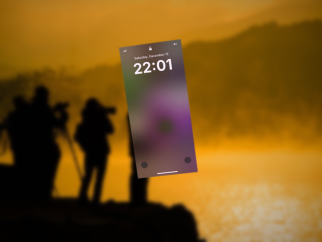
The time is 22:01
